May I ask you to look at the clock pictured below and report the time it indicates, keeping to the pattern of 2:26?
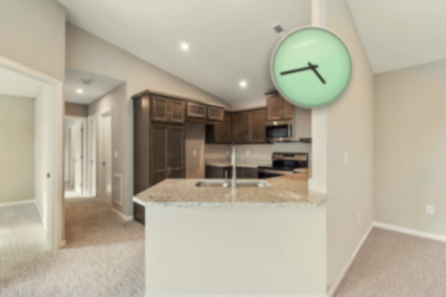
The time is 4:43
